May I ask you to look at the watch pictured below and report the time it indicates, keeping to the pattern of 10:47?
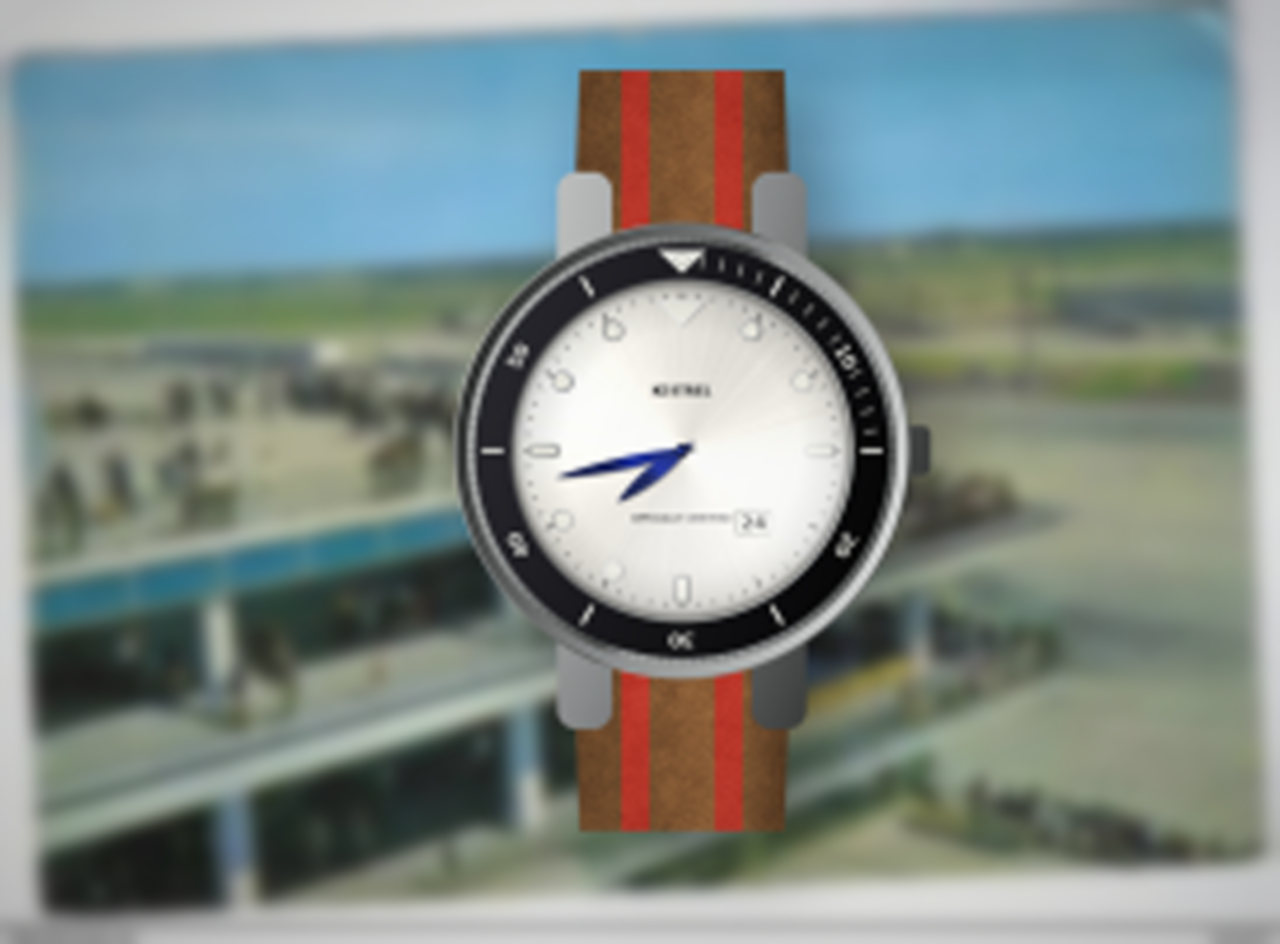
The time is 7:43
